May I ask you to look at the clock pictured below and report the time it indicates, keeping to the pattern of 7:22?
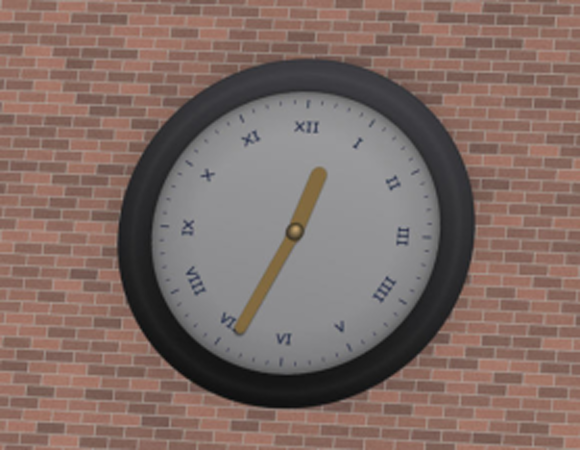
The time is 12:34
